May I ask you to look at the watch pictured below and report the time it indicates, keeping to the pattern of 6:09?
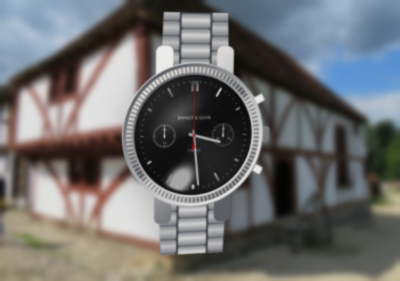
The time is 3:29
